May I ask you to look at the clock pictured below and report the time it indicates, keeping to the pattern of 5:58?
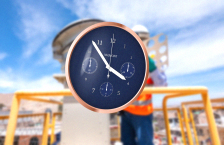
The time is 3:53
